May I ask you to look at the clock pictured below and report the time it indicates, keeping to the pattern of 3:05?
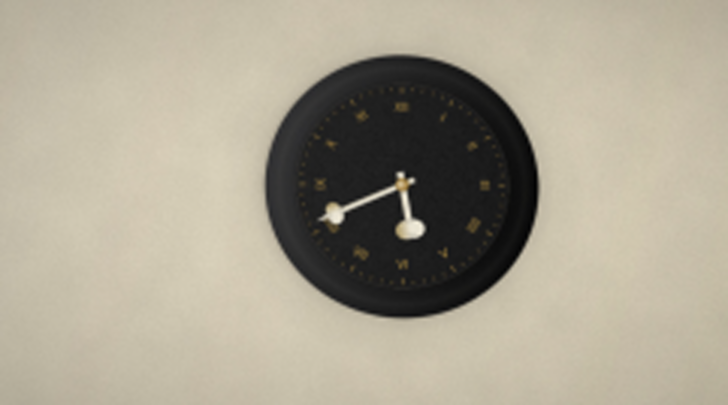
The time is 5:41
